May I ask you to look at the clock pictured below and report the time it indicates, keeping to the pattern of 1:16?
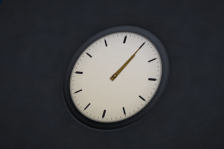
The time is 1:05
